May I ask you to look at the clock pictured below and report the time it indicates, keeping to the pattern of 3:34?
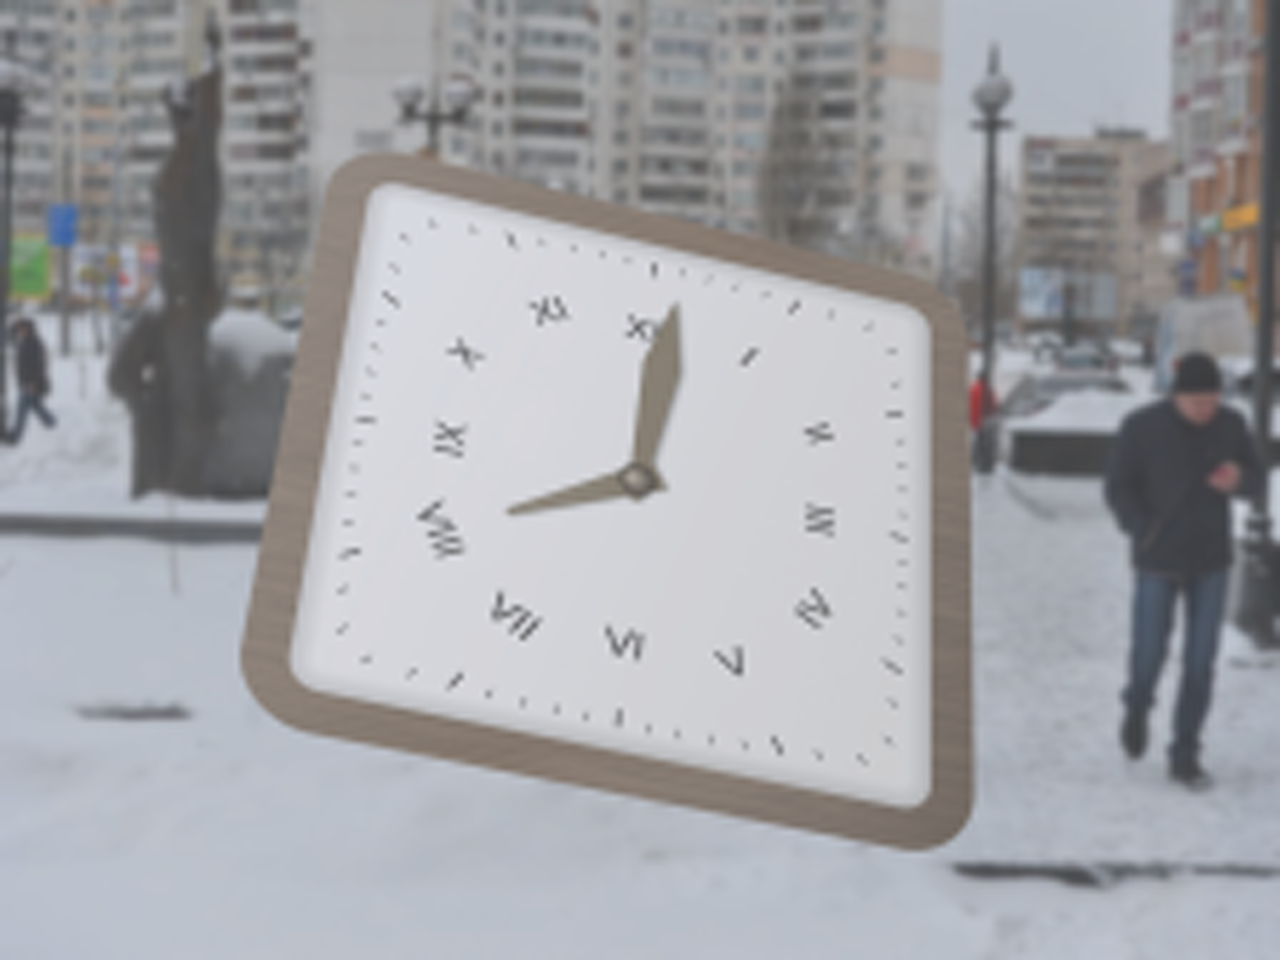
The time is 8:01
